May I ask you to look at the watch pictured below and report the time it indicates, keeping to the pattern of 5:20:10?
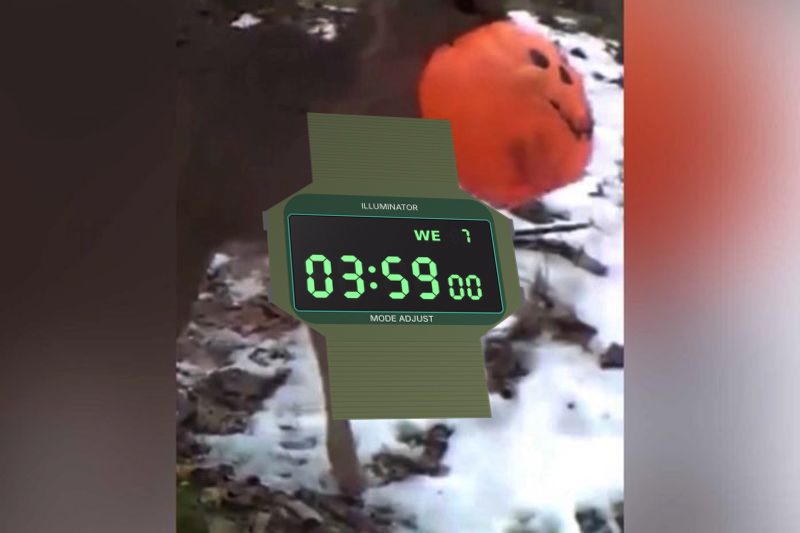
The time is 3:59:00
